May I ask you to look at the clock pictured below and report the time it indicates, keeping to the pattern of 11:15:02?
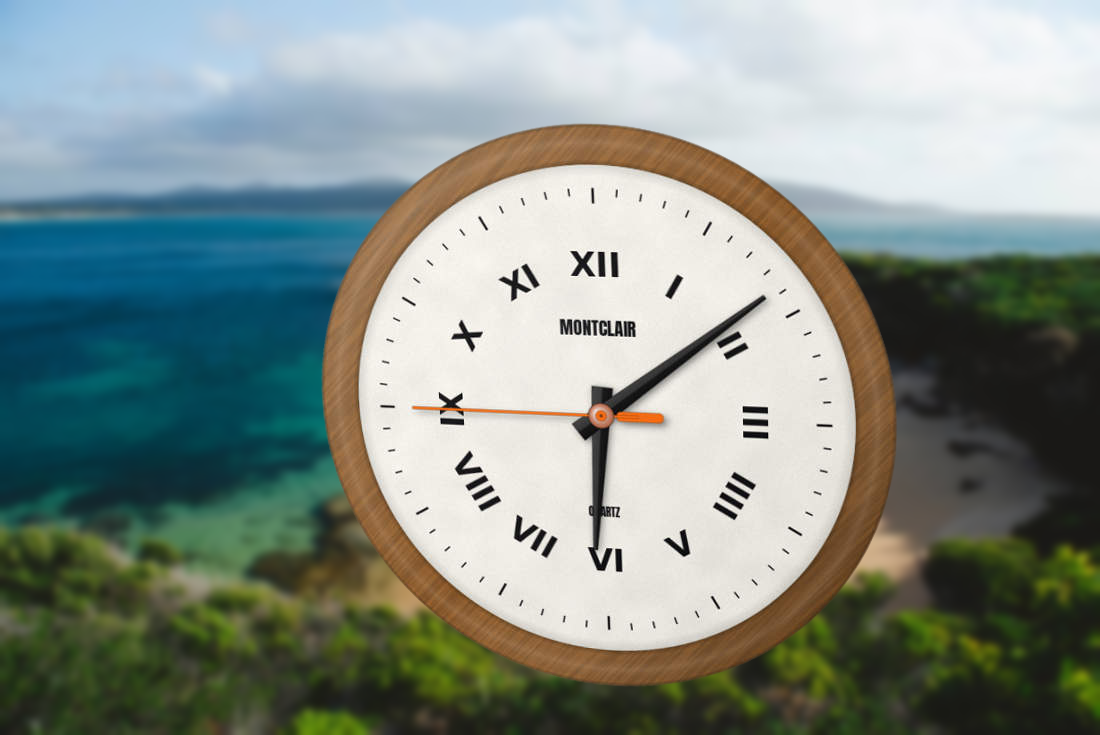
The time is 6:08:45
